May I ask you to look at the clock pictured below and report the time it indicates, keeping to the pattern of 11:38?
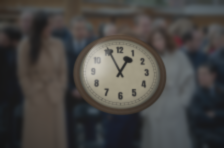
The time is 12:56
